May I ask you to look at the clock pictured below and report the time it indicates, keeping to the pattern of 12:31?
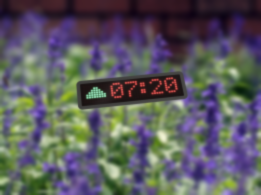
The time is 7:20
